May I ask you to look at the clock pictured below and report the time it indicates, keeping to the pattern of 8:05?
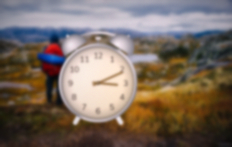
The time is 3:11
